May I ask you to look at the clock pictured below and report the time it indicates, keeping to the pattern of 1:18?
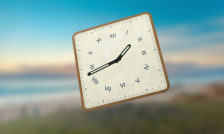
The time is 1:43
